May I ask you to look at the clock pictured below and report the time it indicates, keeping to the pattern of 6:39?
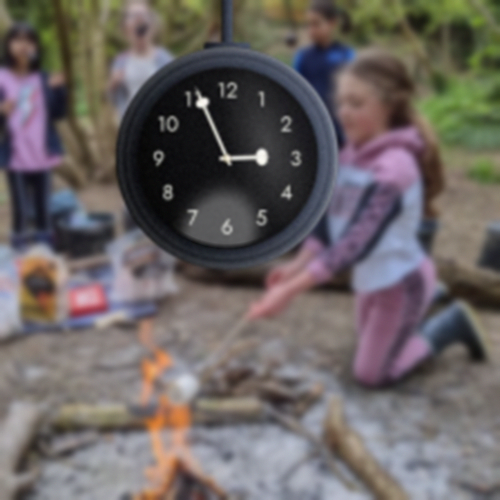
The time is 2:56
